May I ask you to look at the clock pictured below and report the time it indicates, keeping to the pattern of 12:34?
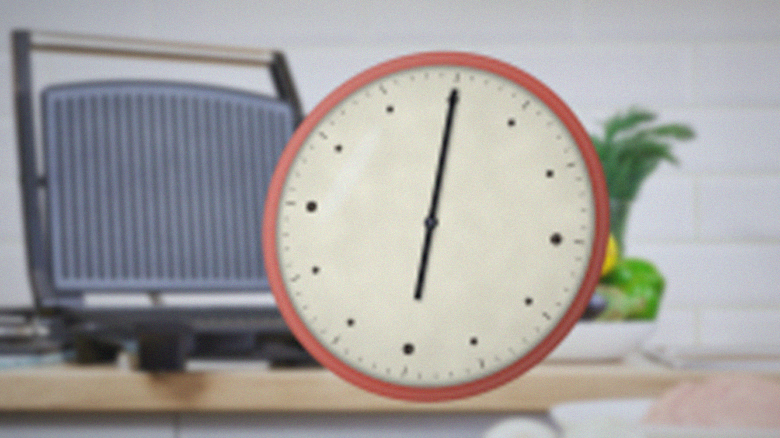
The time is 6:00
